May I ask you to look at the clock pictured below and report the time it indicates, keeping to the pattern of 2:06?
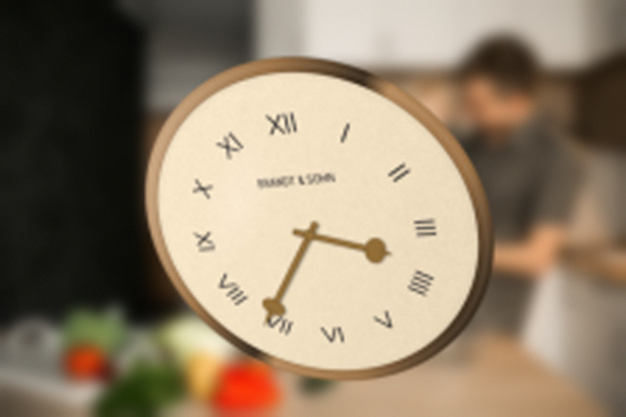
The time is 3:36
